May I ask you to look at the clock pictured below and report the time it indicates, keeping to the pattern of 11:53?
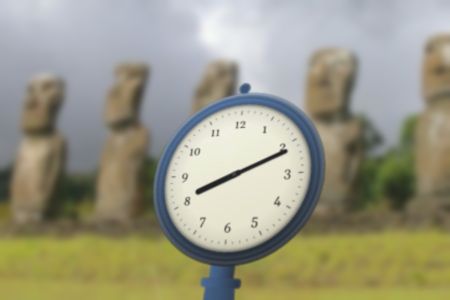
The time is 8:11
